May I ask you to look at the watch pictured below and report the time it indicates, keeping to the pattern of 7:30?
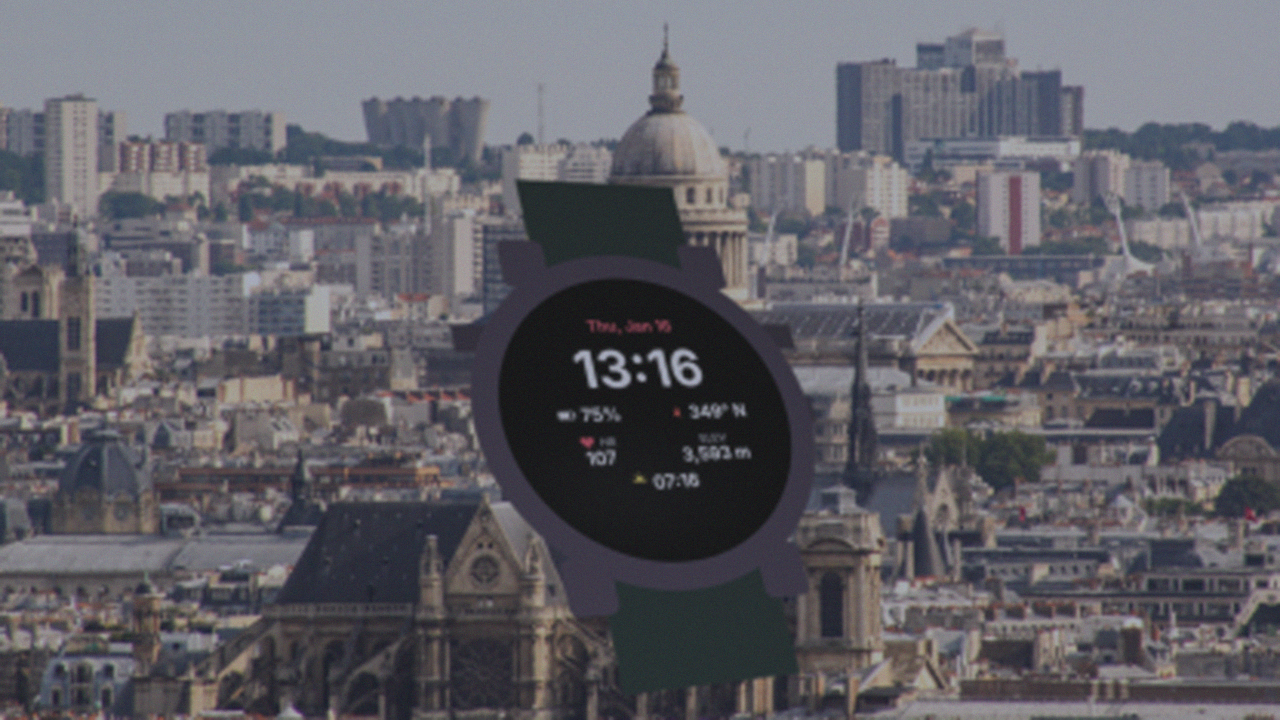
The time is 13:16
